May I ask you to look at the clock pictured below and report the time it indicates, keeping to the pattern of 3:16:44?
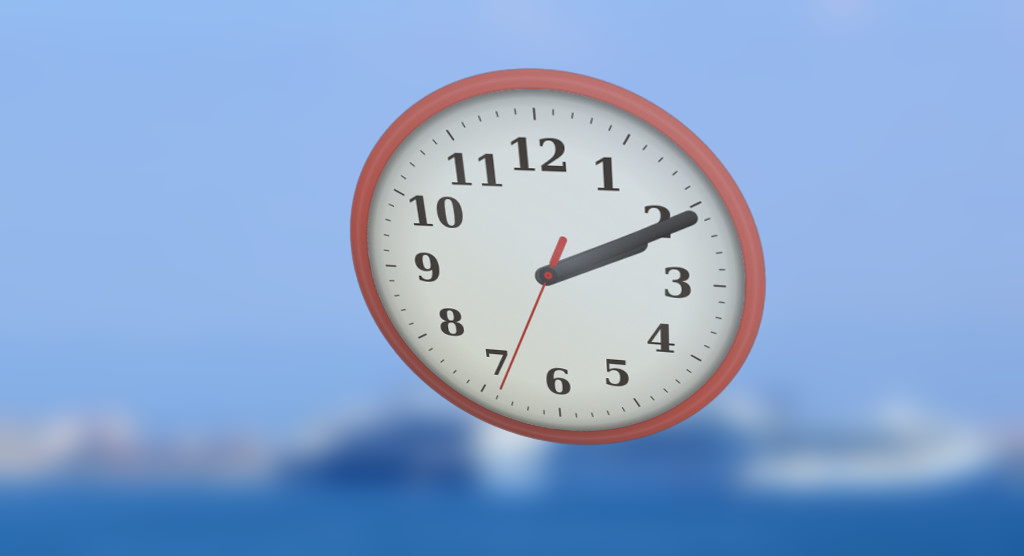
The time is 2:10:34
